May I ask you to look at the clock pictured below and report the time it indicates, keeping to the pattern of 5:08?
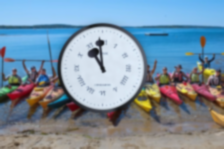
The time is 10:59
